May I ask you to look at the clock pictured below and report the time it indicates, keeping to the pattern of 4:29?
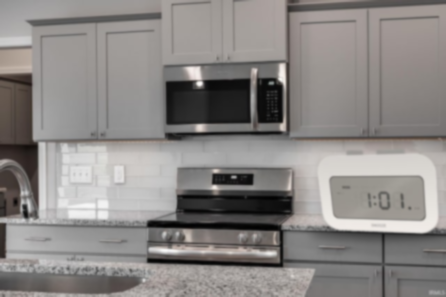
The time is 1:01
